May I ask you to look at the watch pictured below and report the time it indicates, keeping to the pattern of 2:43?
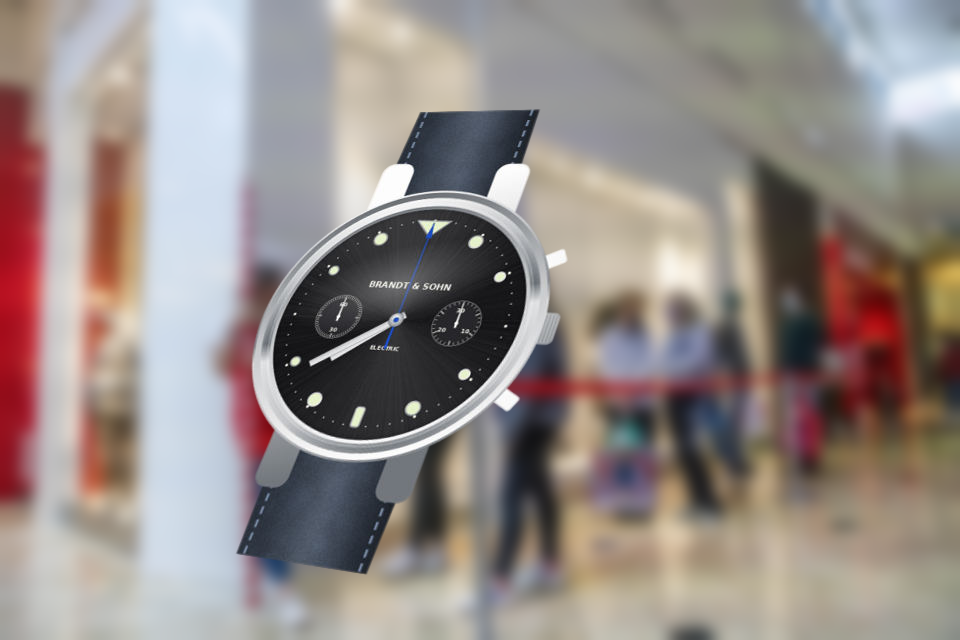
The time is 7:39
